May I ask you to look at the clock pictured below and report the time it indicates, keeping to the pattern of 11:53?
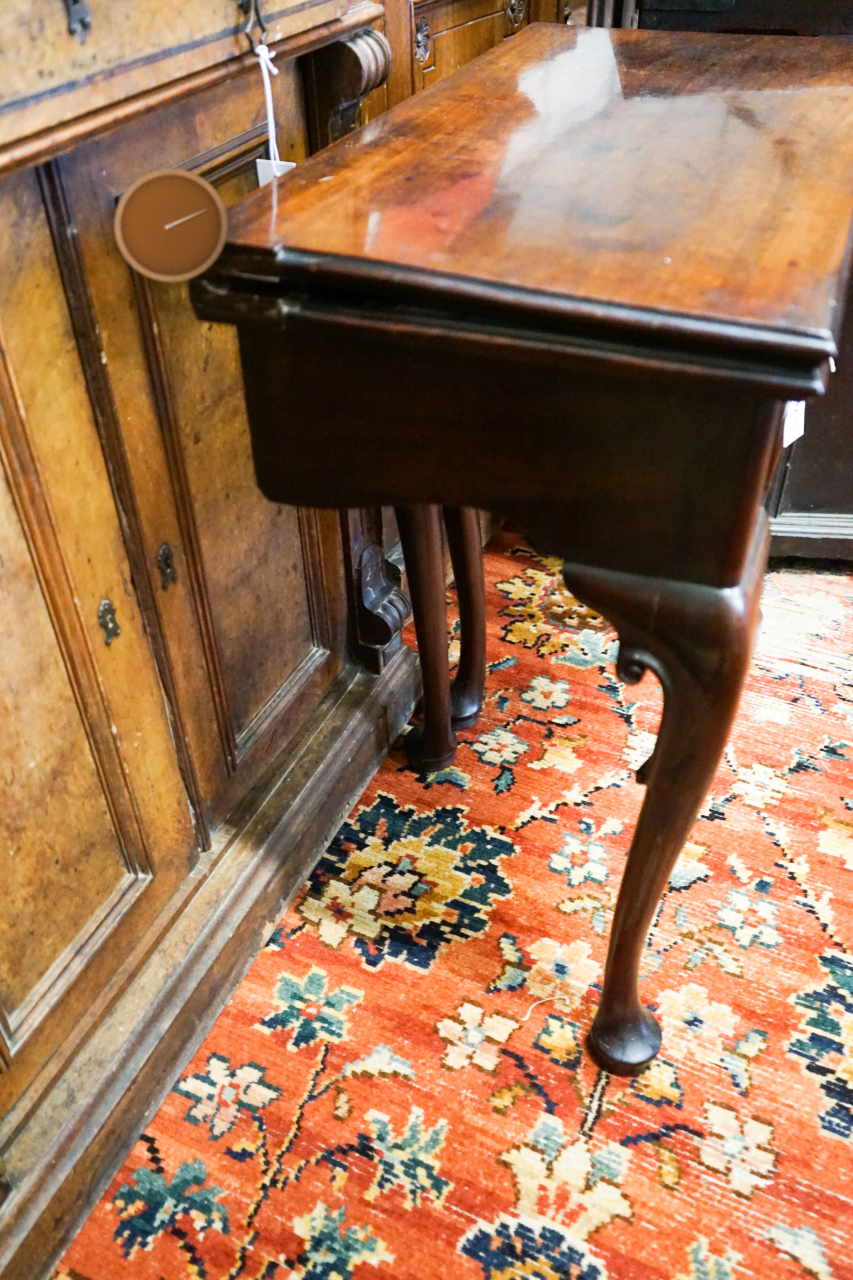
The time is 2:11
